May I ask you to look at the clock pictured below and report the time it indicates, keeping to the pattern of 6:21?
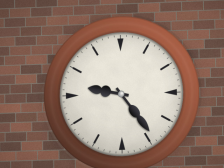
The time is 9:24
